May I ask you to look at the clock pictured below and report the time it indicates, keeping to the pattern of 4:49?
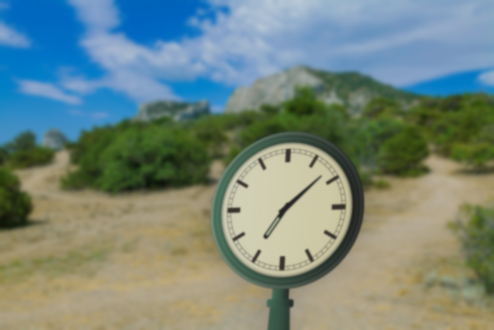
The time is 7:08
